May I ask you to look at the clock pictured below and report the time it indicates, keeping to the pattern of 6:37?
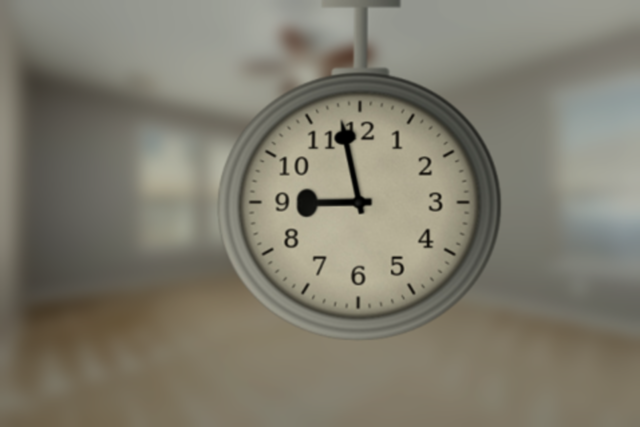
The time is 8:58
